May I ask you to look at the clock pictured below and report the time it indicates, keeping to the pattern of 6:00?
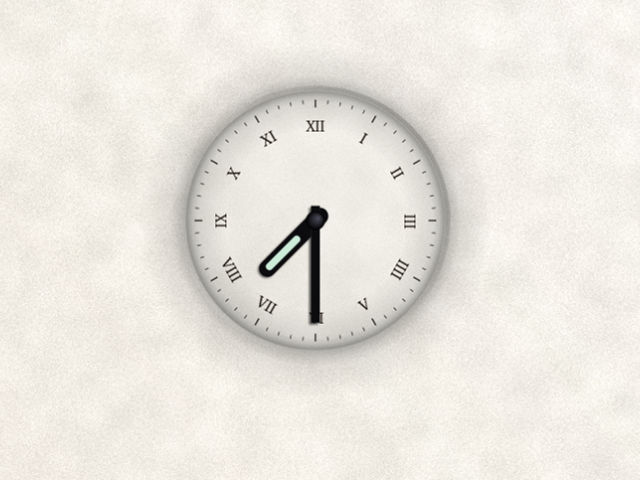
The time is 7:30
